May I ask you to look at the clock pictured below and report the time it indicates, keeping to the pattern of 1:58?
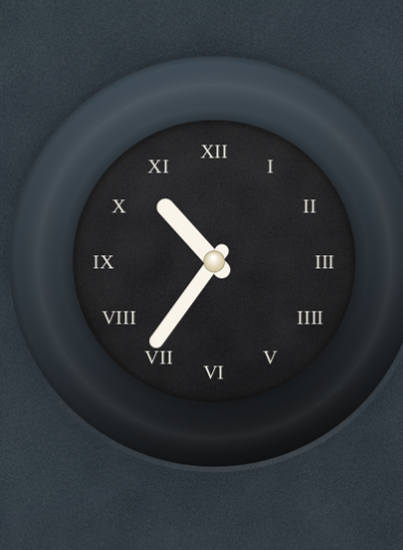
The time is 10:36
